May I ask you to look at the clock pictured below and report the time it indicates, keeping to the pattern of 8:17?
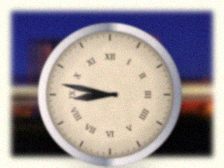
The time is 8:47
